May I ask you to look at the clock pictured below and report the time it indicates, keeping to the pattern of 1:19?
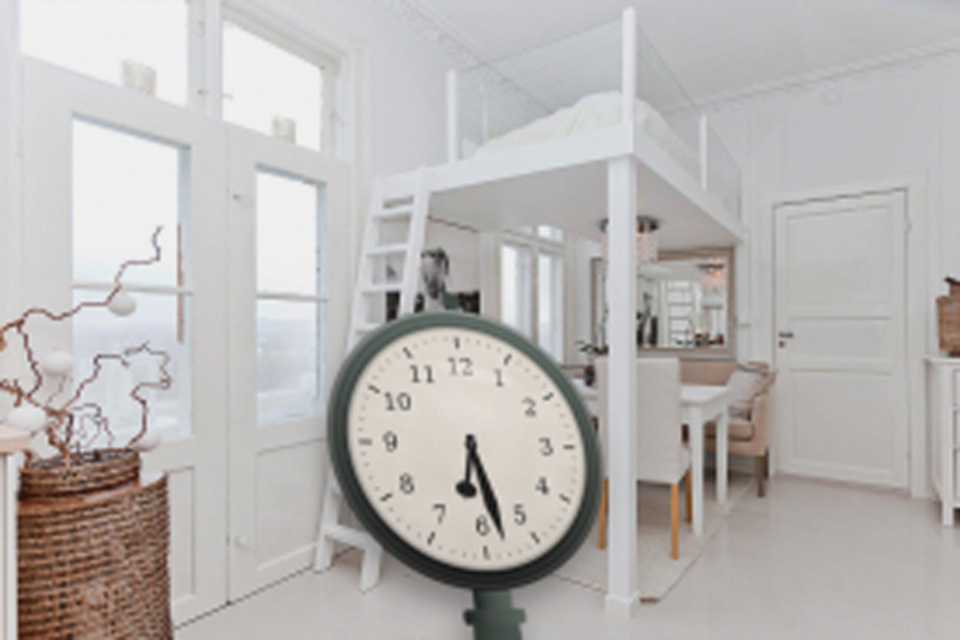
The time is 6:28
